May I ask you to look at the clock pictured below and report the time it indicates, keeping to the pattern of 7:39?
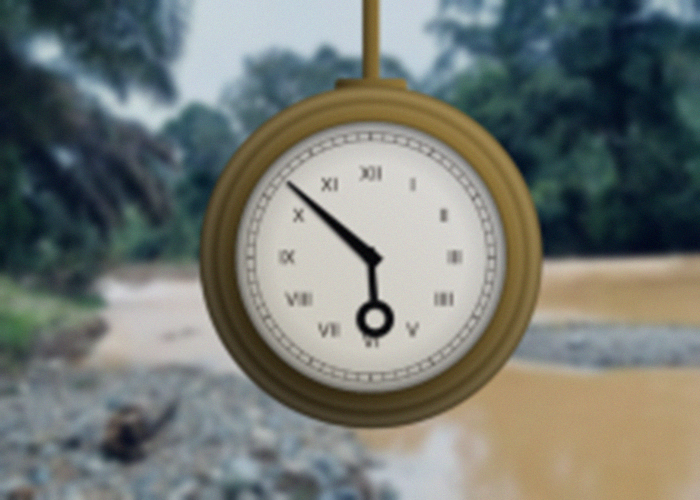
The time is 5:52
